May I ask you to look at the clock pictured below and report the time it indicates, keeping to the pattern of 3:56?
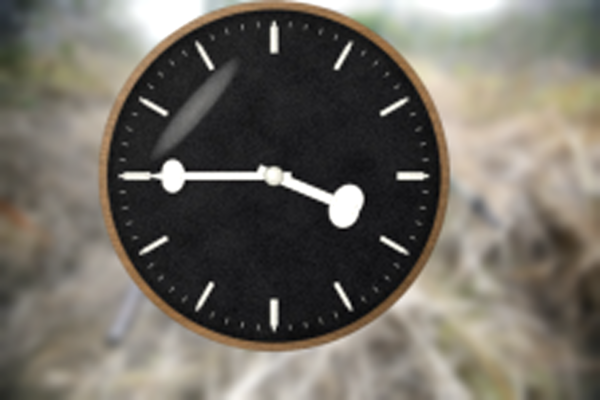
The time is 3:45
